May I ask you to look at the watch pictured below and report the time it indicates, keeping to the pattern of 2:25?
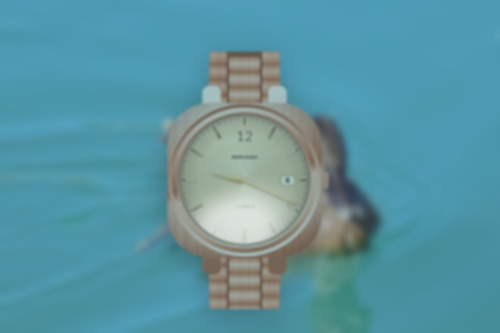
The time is 9:19
